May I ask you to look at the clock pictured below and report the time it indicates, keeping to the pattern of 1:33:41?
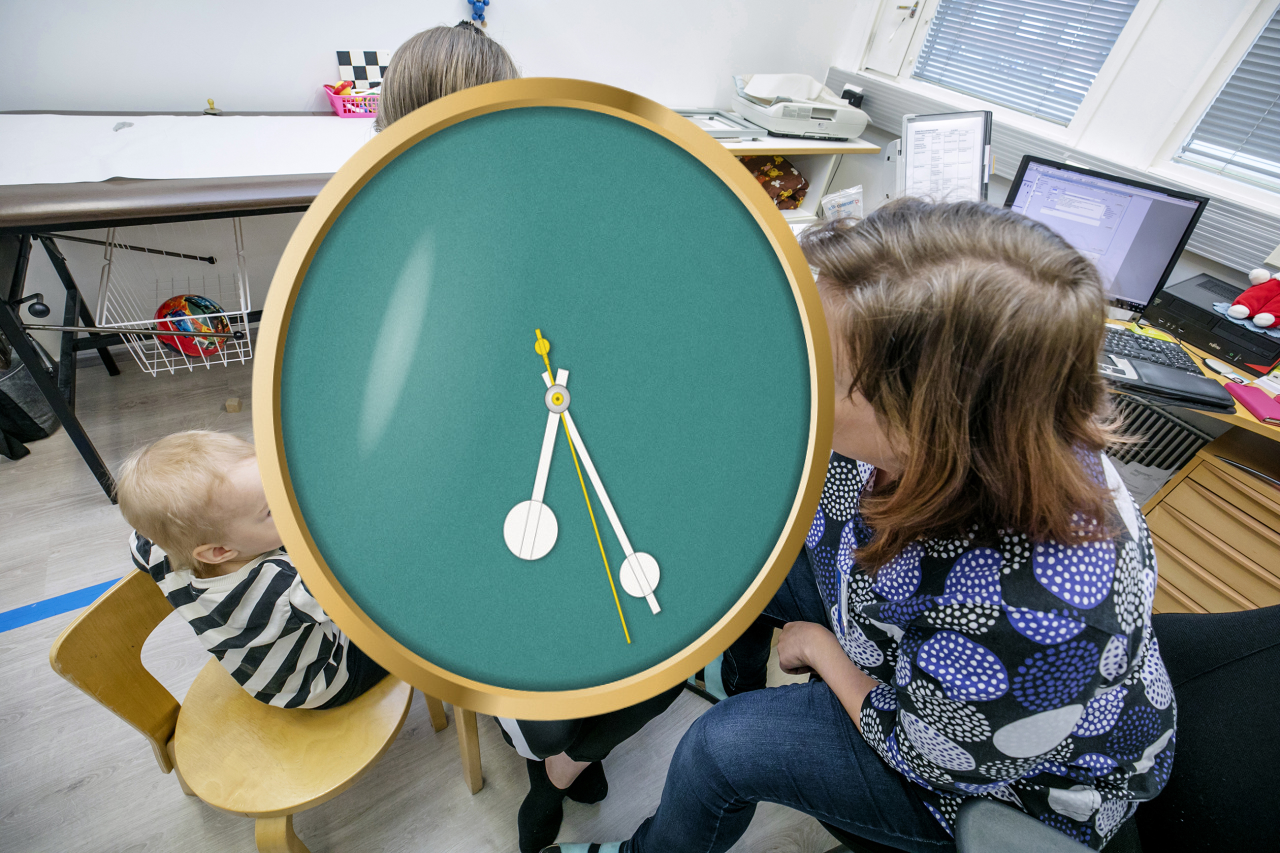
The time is 6:25:27
